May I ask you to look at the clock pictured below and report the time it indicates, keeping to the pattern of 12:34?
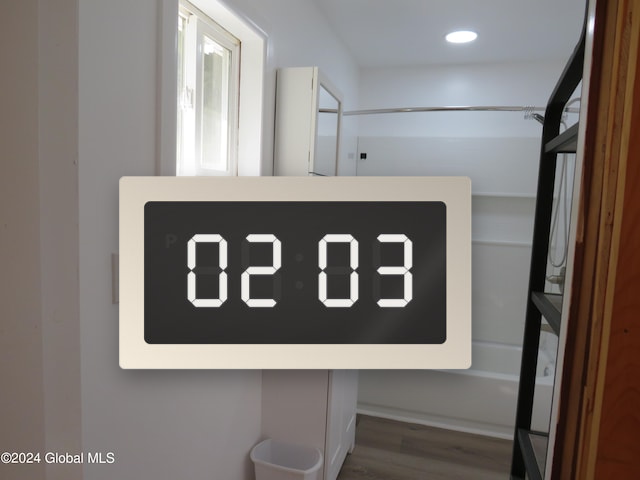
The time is 2:03
